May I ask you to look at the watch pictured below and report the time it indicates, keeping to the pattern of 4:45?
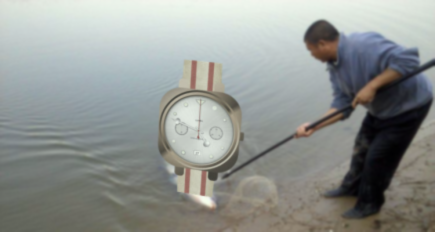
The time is 4:48
